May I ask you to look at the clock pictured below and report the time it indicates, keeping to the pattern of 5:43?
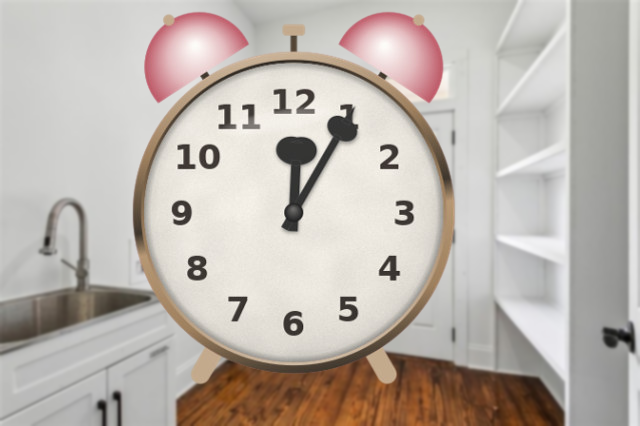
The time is 12:05
